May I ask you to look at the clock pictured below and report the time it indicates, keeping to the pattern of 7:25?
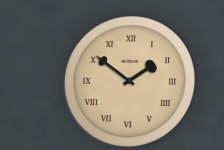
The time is 1:51
